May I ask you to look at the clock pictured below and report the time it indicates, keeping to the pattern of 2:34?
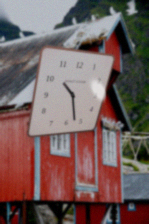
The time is 10:27
